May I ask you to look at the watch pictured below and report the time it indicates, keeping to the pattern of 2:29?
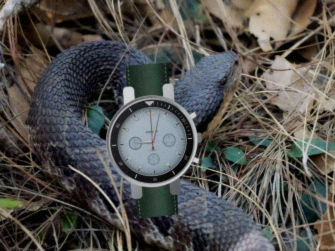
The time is 9:03
